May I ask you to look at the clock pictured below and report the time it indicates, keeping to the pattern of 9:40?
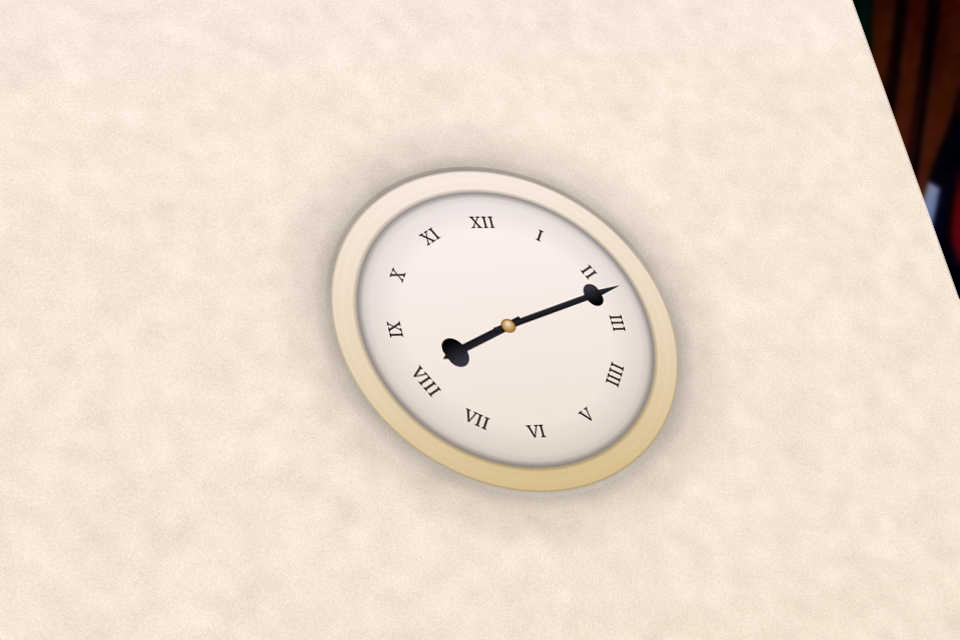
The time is 8:12
